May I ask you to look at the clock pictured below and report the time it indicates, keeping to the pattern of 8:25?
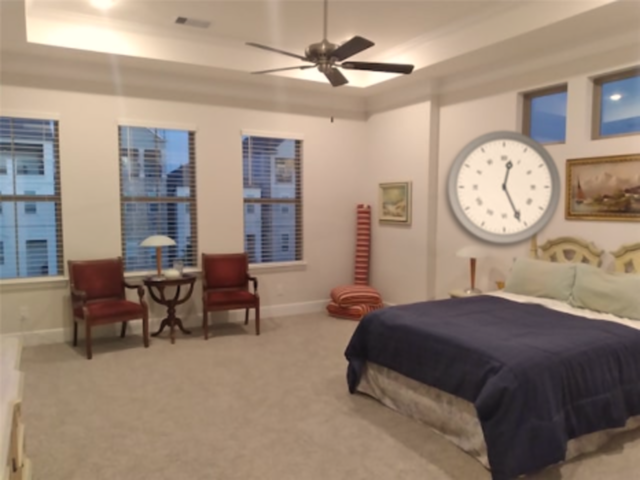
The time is 12:26
